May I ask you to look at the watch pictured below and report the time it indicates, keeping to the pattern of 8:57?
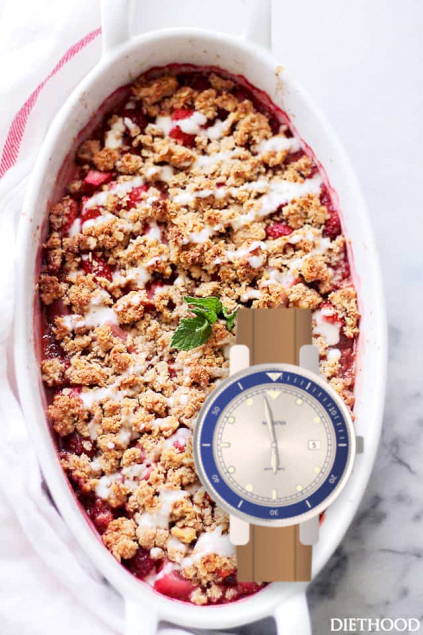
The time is 5:58
